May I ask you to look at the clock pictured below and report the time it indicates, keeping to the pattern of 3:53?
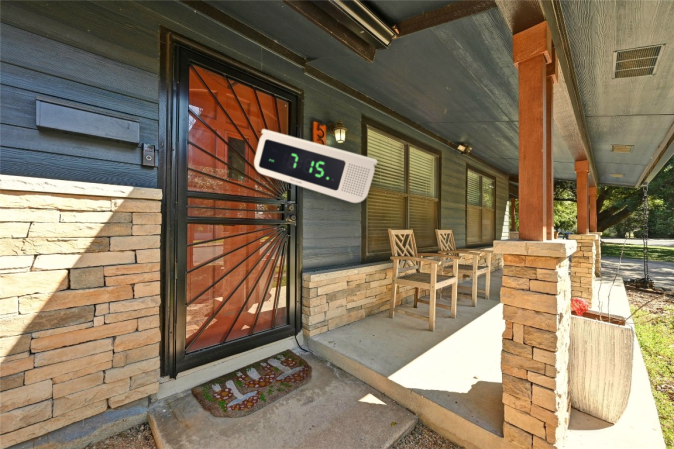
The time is 7:15
